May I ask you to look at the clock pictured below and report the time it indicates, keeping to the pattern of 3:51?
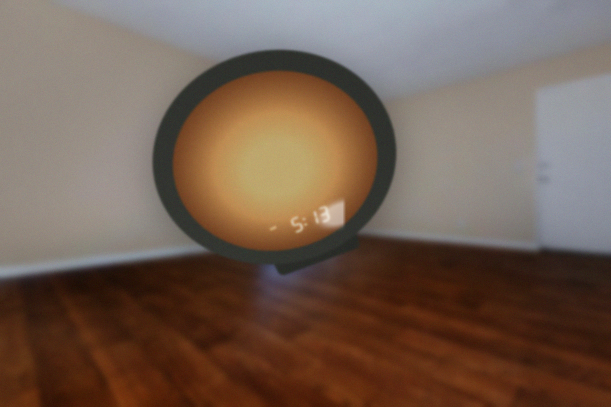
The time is 5:13
